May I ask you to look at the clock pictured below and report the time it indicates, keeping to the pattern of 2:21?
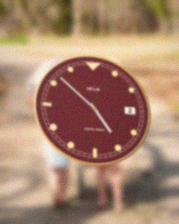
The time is 4:52
